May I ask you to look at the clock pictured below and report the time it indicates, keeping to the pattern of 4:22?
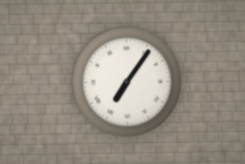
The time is 7:06
